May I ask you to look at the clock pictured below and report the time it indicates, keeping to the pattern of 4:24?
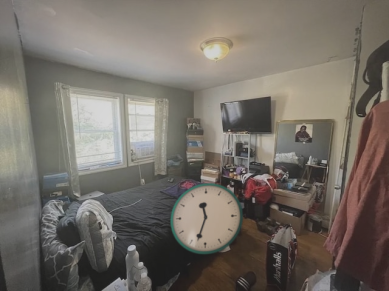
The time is 11:33
